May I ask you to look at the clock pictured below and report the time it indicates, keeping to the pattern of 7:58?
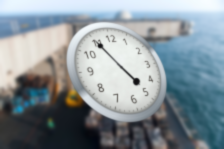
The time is 4:55
